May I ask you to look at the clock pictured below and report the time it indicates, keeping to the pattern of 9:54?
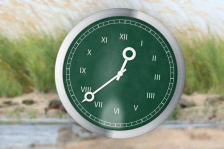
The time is 12:38
